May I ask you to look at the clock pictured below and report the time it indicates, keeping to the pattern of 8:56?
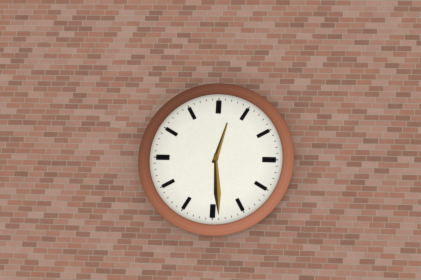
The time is 12:29
